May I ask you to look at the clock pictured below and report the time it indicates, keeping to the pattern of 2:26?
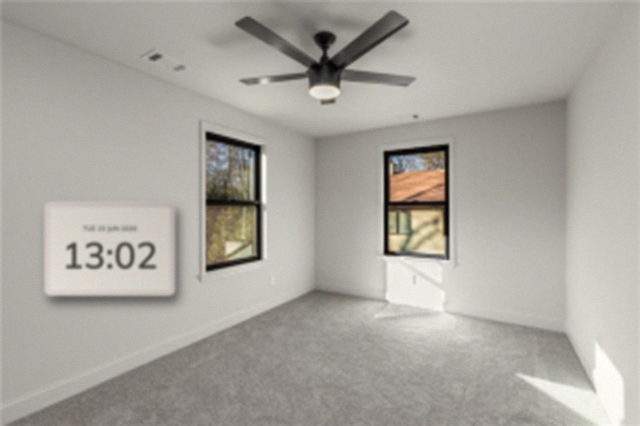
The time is 13:02
